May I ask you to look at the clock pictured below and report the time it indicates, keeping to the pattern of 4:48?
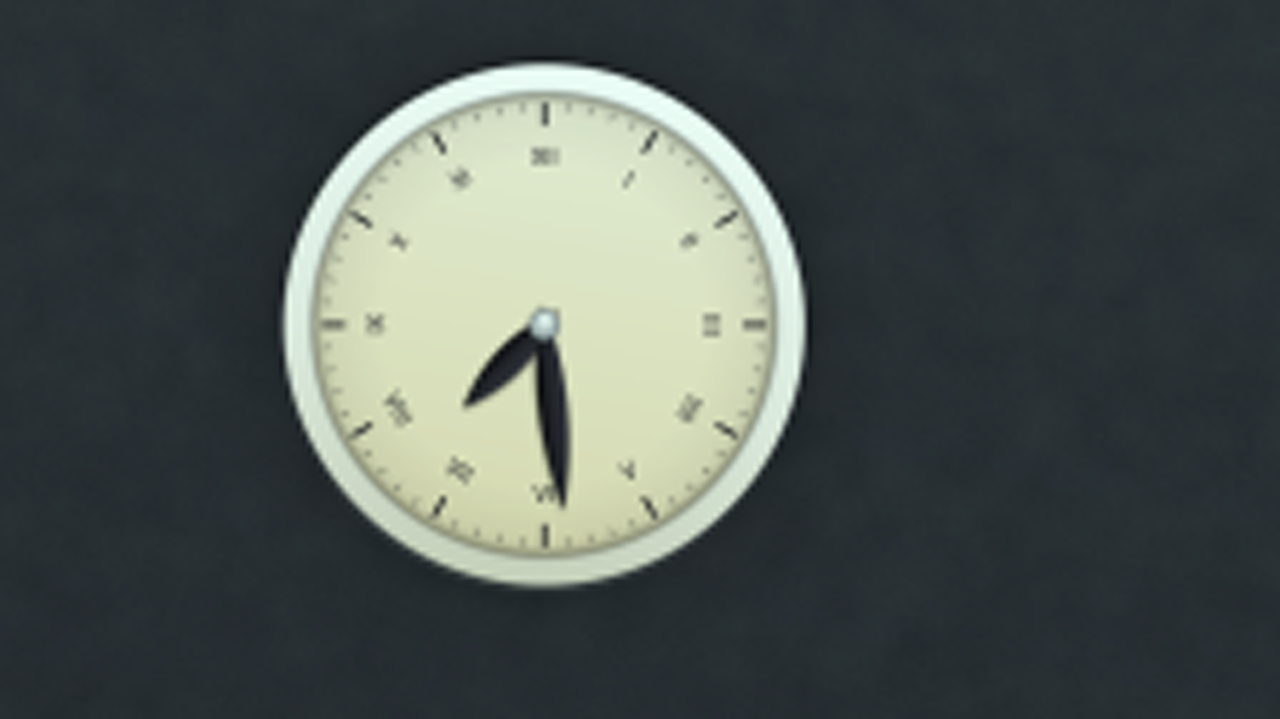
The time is 7:29
